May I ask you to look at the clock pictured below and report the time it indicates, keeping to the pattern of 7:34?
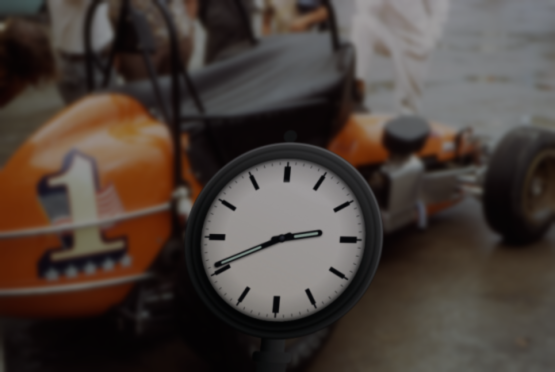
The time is 2:41
